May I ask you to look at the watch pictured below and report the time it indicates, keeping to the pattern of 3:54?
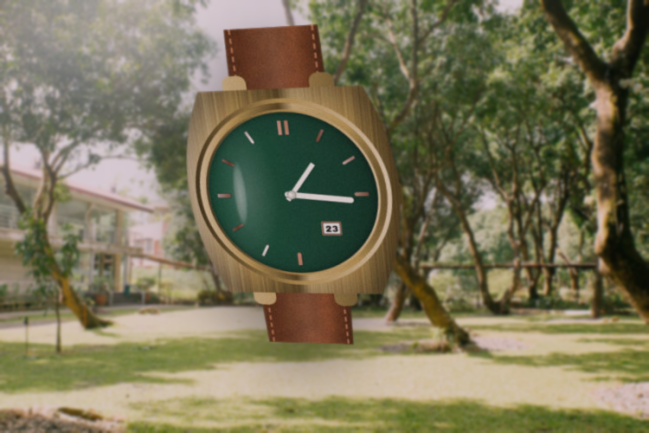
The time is 1:16
